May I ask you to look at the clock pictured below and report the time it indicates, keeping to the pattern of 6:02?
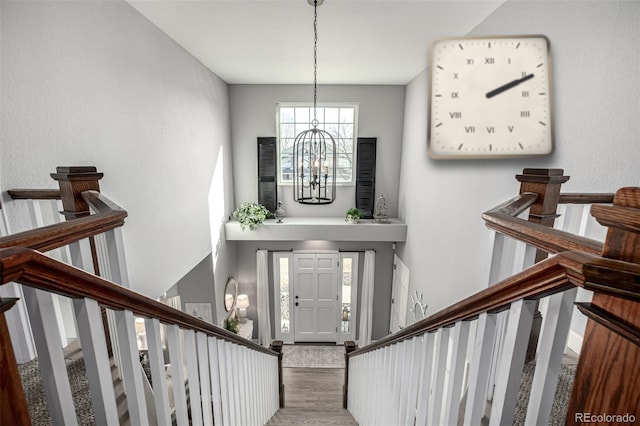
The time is 2:11
